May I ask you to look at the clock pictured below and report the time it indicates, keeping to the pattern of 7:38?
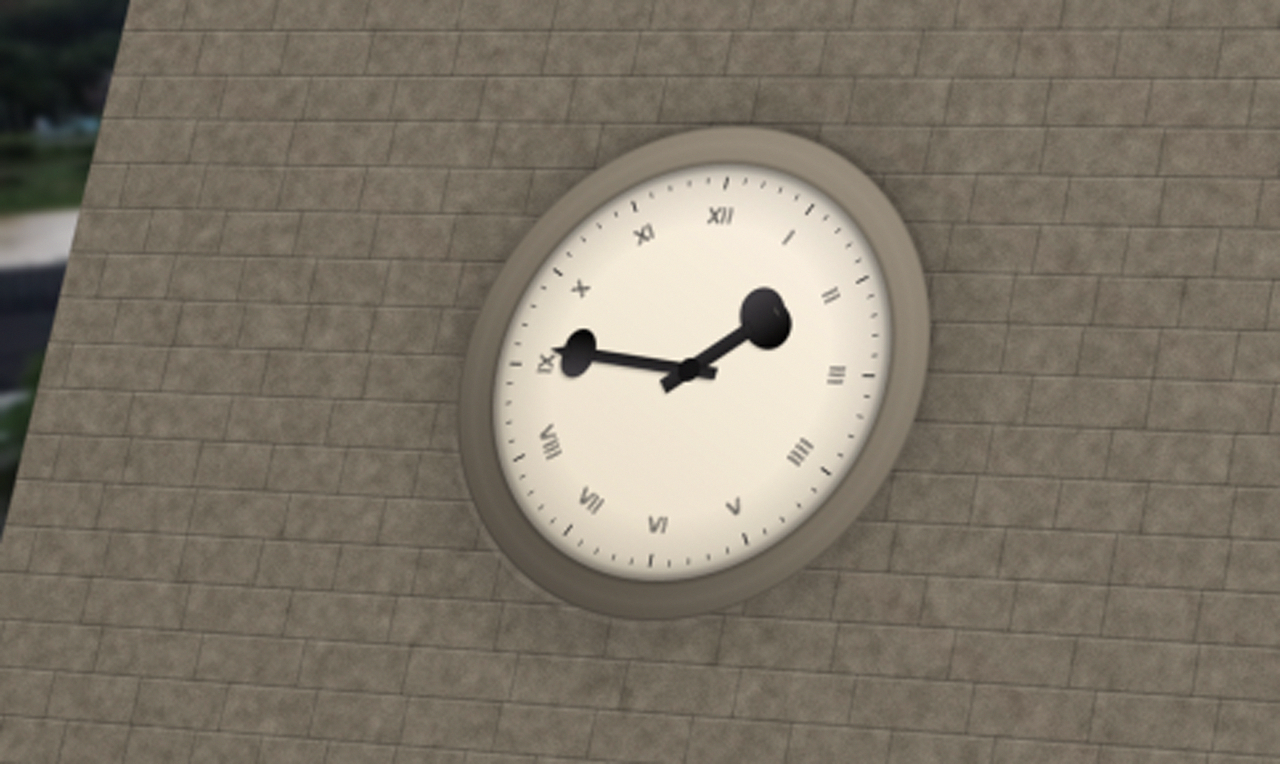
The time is 1:46
